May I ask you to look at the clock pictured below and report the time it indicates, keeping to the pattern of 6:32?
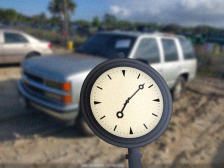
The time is 7:08
